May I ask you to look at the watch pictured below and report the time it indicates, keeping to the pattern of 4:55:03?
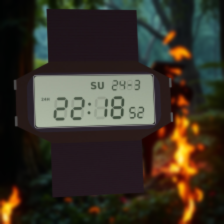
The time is 22:18:52
